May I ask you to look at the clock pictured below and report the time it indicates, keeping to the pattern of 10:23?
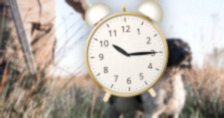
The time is 10:15
